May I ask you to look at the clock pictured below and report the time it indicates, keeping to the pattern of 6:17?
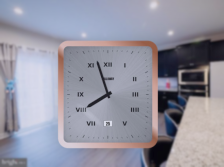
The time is 7:57
